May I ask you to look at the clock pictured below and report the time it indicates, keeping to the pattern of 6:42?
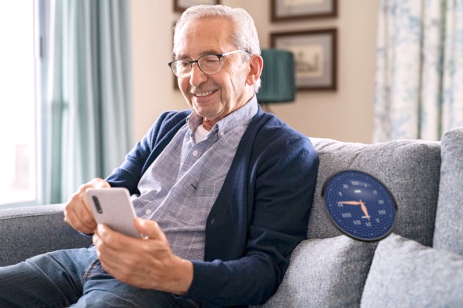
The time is 5:46
